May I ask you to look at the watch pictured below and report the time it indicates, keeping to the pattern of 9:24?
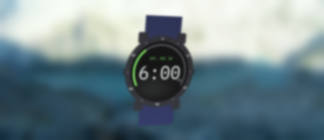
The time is 6:00
